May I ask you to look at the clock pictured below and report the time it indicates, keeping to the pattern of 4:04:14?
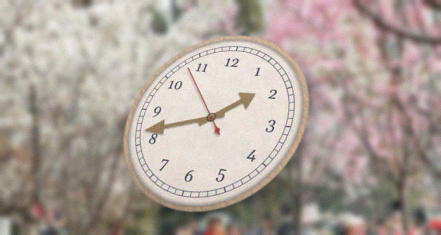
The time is 1:41:53
